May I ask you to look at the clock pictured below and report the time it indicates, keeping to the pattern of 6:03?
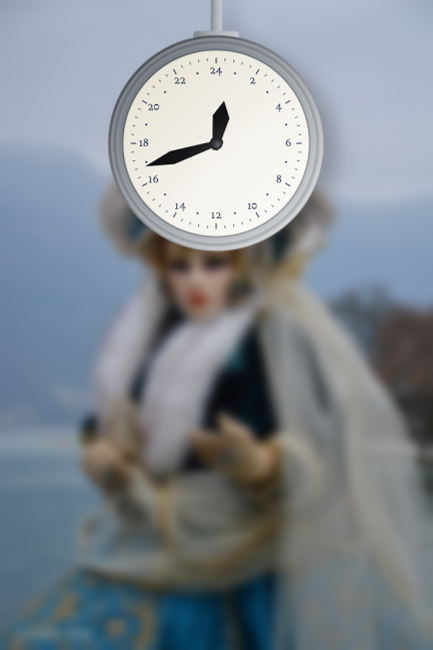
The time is 0:42
